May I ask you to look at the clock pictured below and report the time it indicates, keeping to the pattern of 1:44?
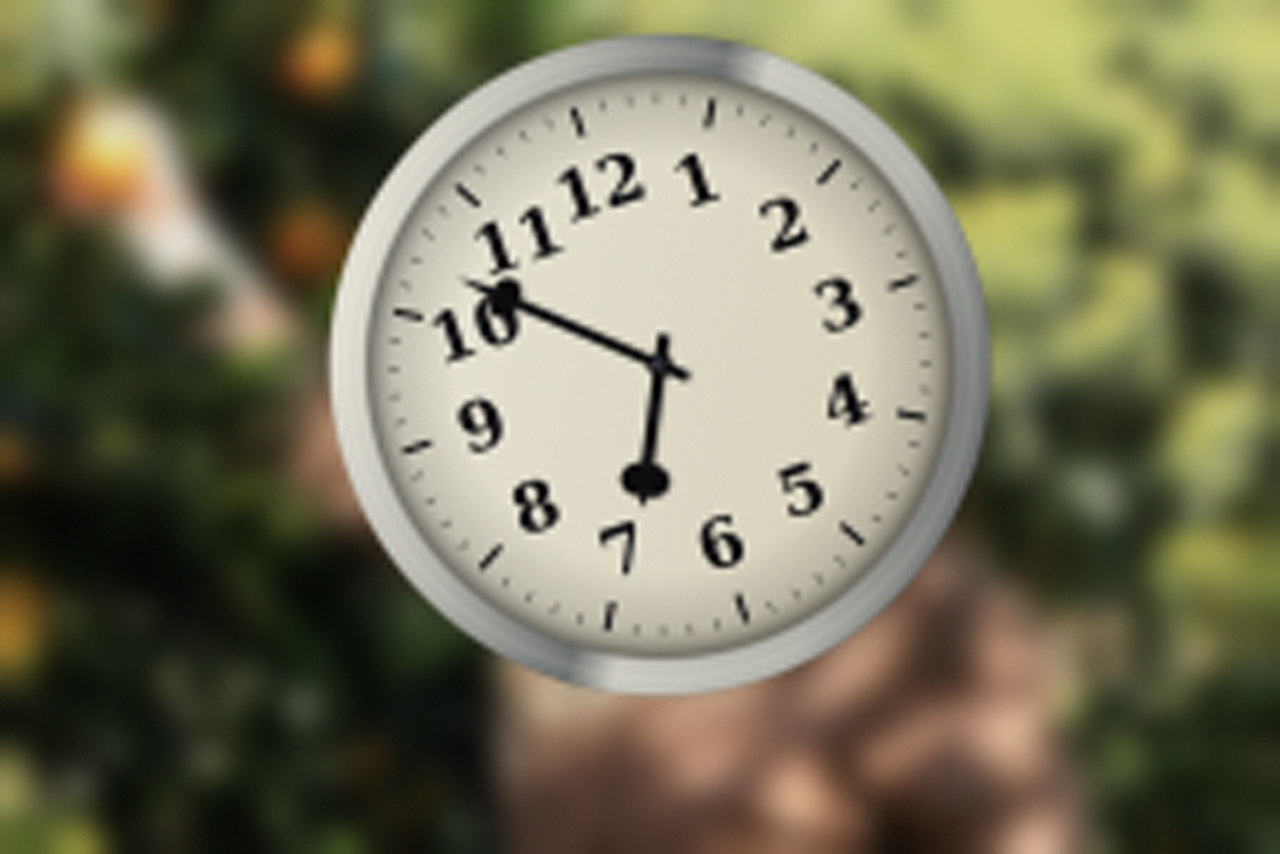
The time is 6:52
